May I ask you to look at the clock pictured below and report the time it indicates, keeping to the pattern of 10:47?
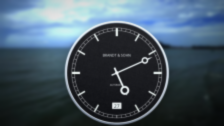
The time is 5:11
